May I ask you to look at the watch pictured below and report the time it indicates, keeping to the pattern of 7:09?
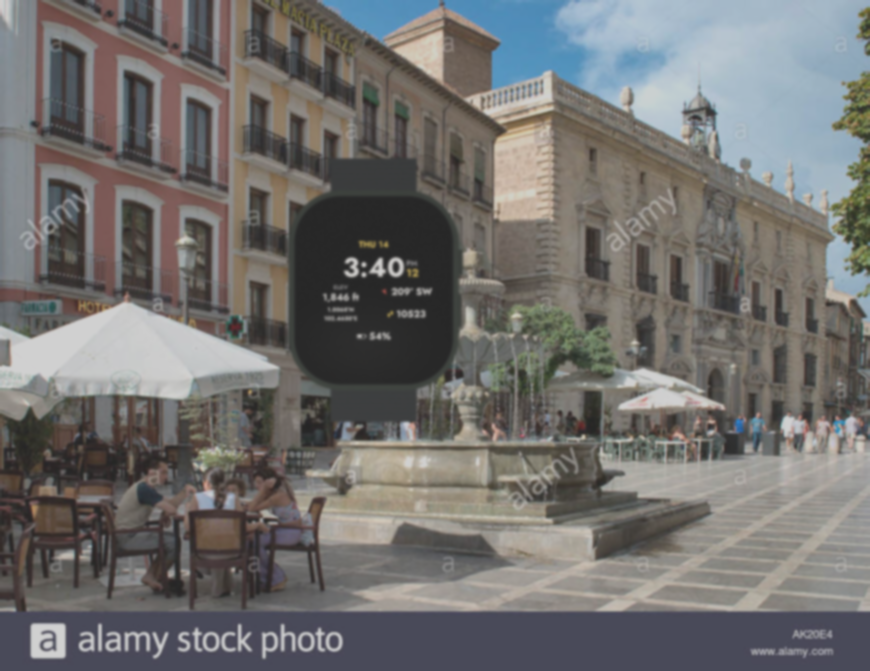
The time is 3:40
